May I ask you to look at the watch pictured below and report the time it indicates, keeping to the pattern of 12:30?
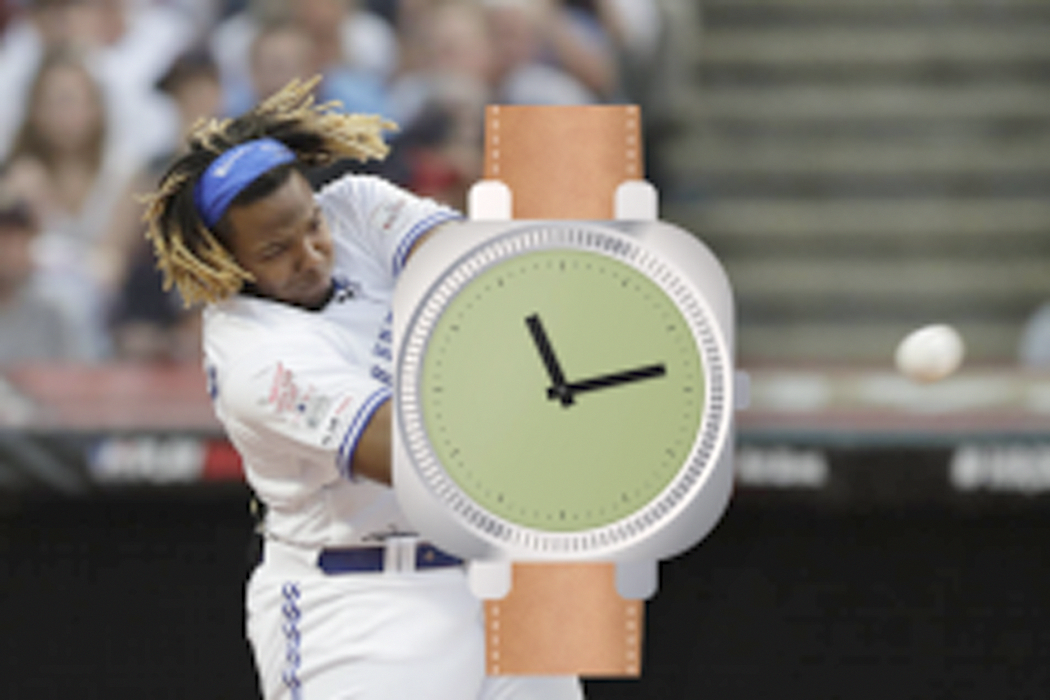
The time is 11:13
